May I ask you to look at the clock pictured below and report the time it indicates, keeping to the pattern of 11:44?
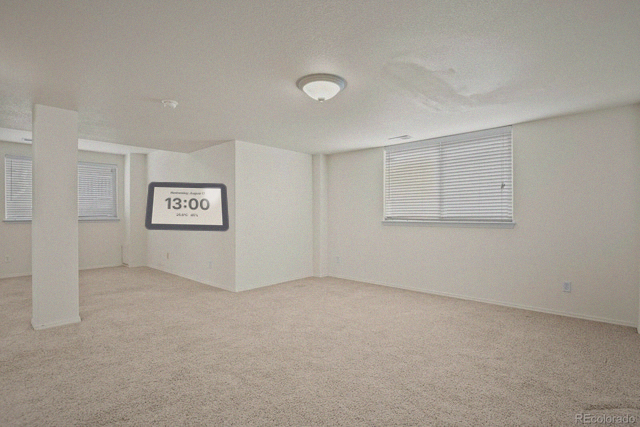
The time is 13:00
